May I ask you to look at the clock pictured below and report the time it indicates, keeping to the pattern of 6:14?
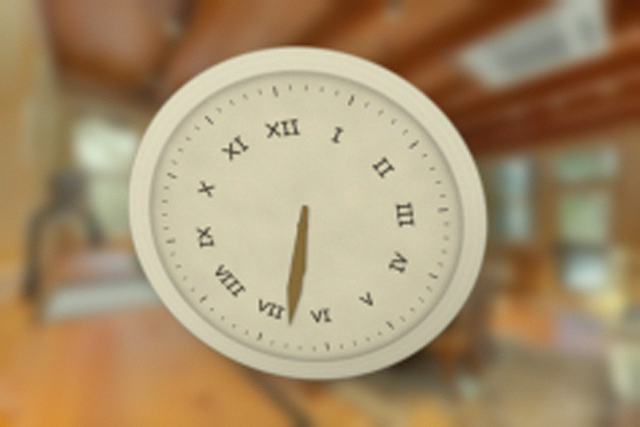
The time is 6:33
